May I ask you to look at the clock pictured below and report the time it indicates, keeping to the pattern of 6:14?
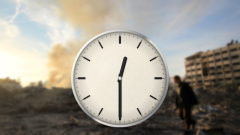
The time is 12:30
